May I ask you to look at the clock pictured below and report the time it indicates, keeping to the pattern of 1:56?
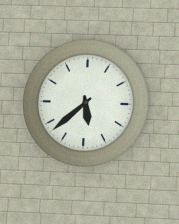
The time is 5:38
